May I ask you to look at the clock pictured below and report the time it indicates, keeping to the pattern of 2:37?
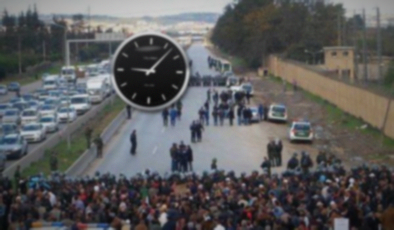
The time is 9:07
